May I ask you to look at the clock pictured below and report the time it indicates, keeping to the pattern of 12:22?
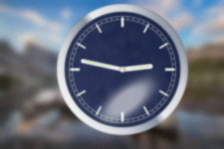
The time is 2:47
